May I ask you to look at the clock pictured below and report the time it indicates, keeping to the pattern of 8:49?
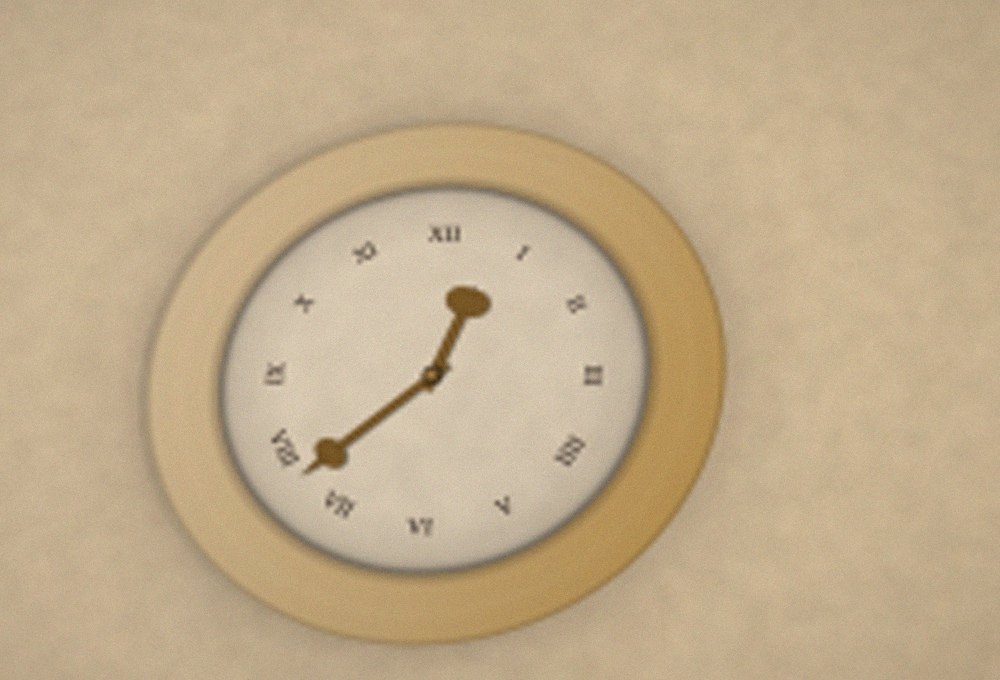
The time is 12:38
